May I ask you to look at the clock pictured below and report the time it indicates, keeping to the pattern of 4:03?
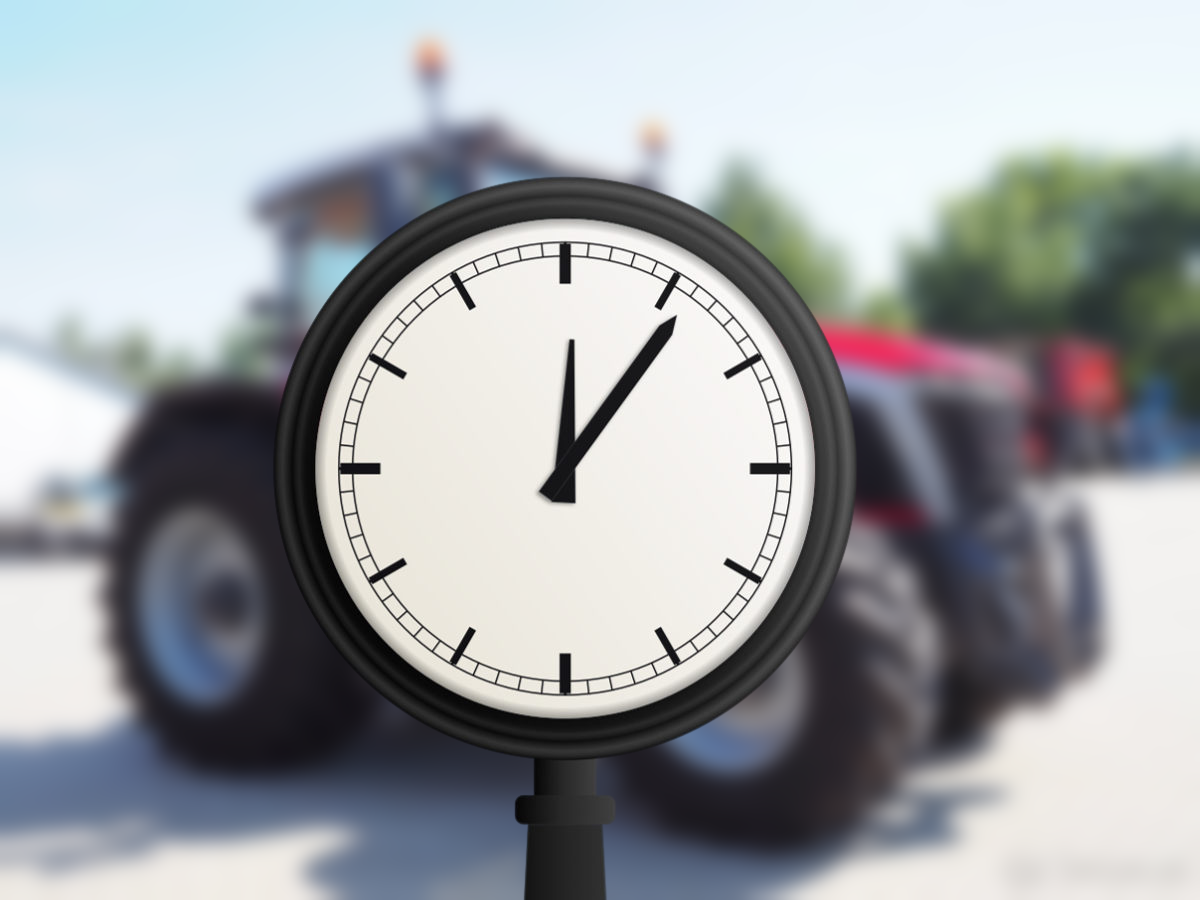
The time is 12:06
